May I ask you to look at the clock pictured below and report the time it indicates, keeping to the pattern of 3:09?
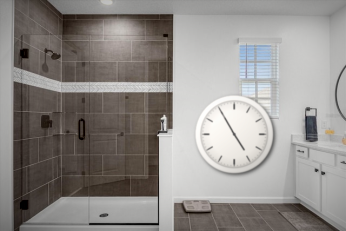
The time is 4:55
